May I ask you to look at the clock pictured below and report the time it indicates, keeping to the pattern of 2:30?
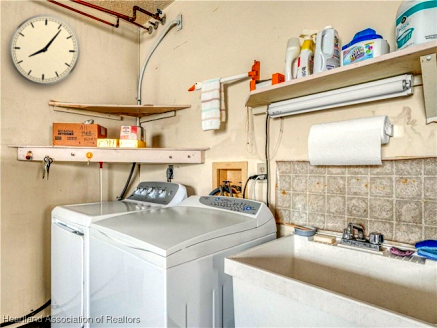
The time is 8:06
